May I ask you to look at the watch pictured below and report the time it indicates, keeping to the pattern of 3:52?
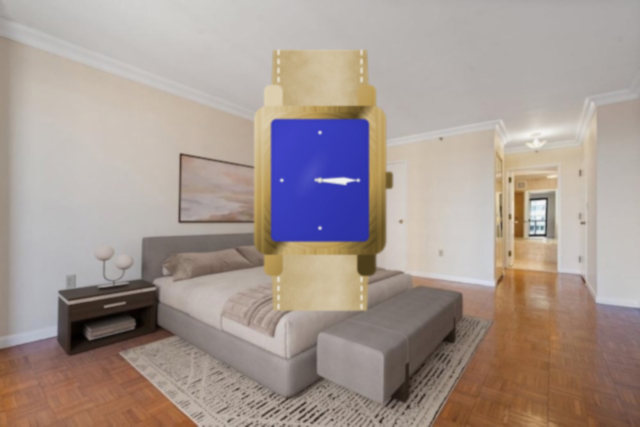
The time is 3:15
